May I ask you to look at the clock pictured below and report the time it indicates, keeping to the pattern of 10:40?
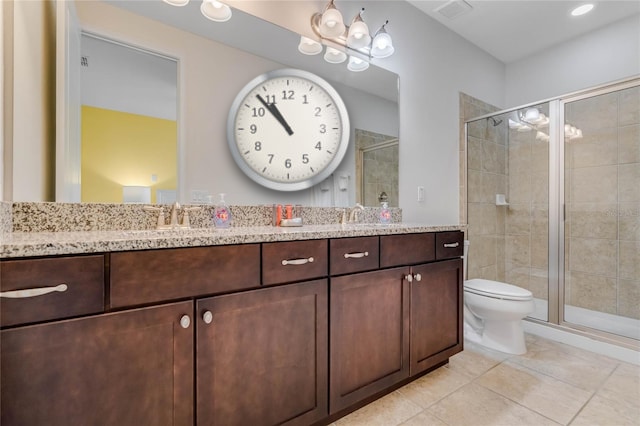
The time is 10:53
